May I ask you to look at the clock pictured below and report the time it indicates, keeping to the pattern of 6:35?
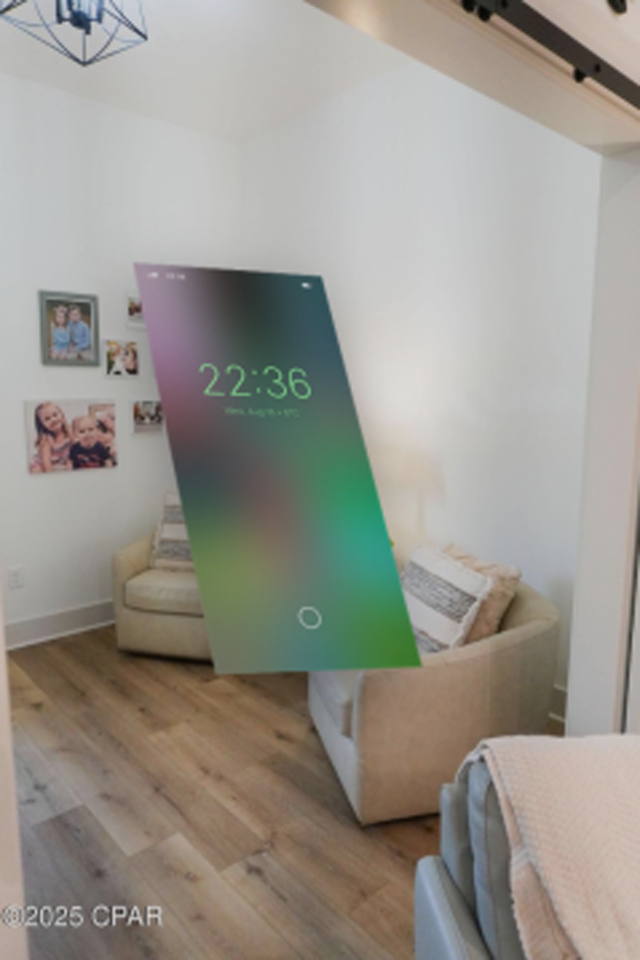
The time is 22:36
